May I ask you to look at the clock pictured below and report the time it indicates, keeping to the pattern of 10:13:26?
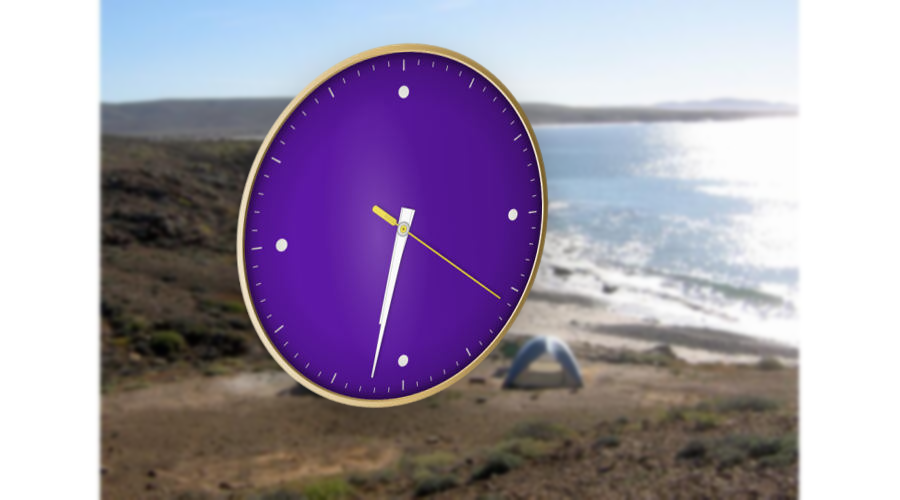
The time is 6:32:21
